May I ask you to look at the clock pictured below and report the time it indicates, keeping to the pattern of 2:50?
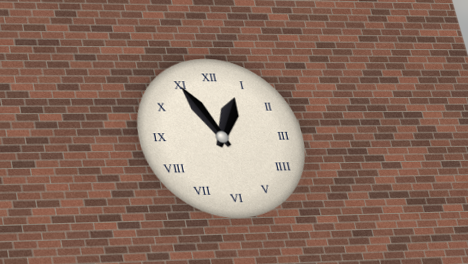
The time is 12:55
